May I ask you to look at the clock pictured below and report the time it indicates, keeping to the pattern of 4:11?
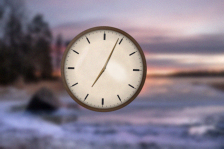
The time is 7:04
